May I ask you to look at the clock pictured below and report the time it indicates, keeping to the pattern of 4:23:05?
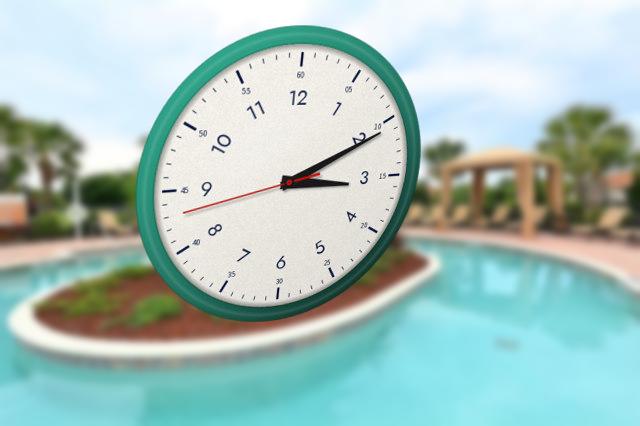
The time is 3:10:43
